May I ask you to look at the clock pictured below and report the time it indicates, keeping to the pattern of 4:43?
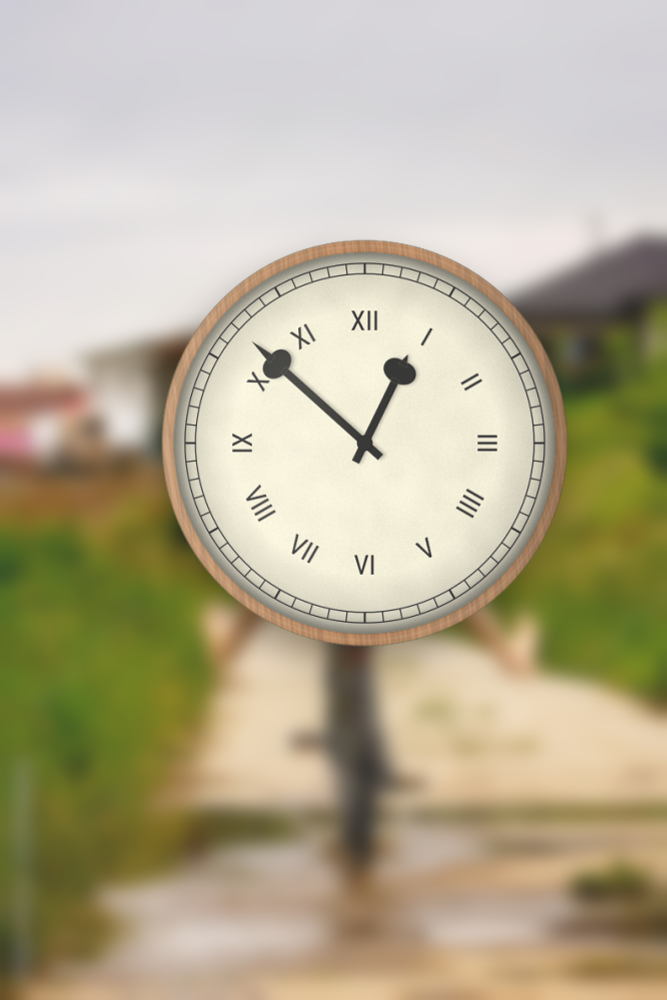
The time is 12:52
